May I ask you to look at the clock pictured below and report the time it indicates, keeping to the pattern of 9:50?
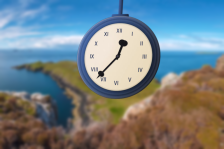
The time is 12:37
